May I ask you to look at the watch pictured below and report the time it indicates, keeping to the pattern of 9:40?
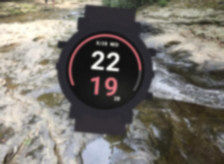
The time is 22:19
